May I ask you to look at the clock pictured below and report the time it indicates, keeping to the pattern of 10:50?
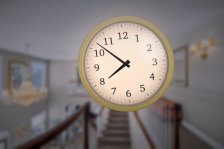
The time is 7:52
